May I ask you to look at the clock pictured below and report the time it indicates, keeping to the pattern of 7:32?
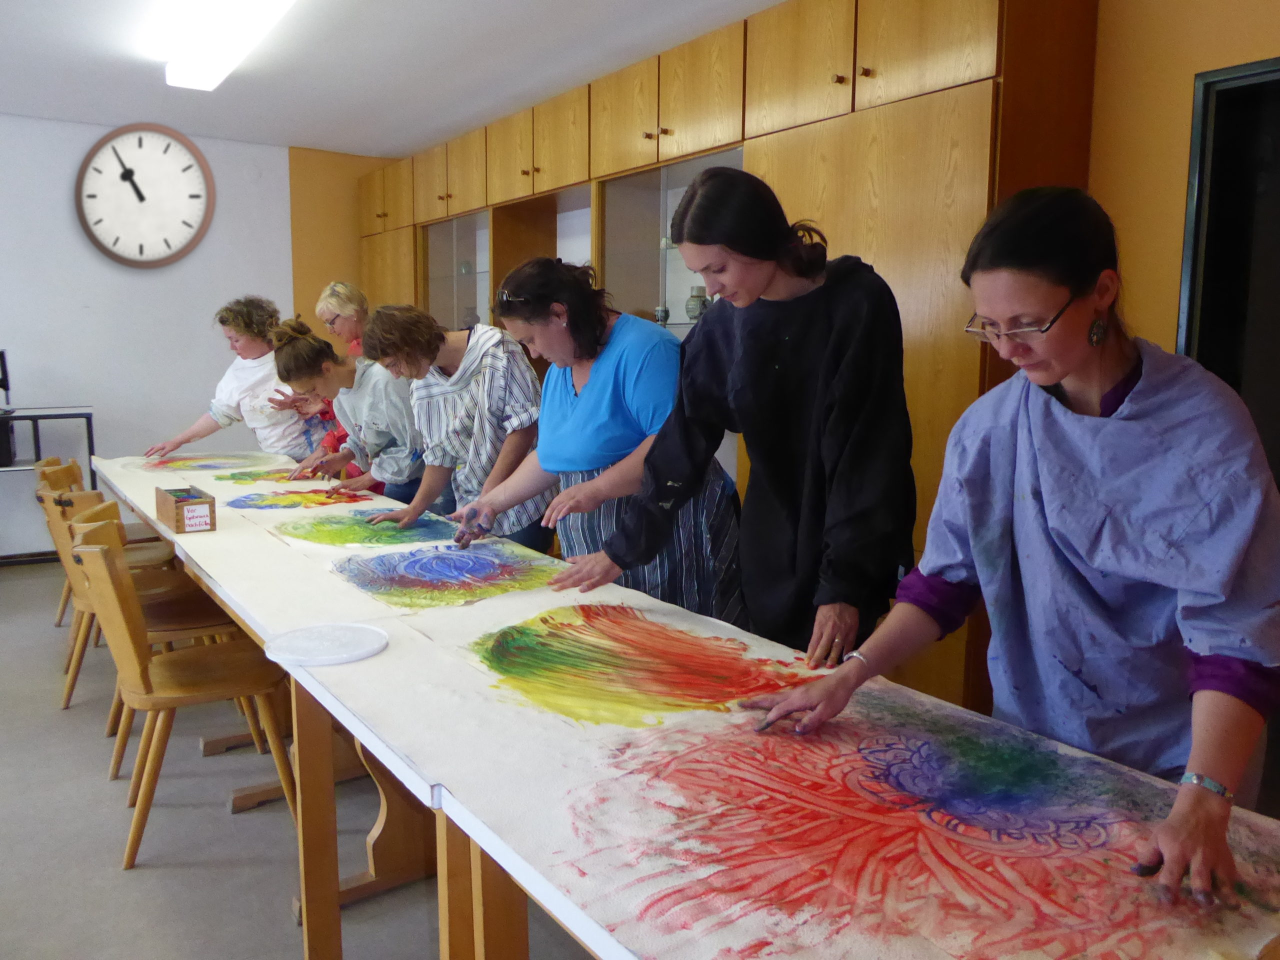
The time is 10:55
